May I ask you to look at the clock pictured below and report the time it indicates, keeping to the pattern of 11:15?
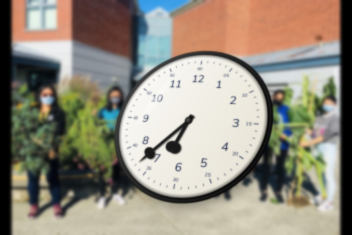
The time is 6:37
